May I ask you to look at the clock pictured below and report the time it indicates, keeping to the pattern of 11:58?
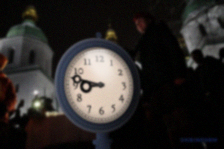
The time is 8:47
